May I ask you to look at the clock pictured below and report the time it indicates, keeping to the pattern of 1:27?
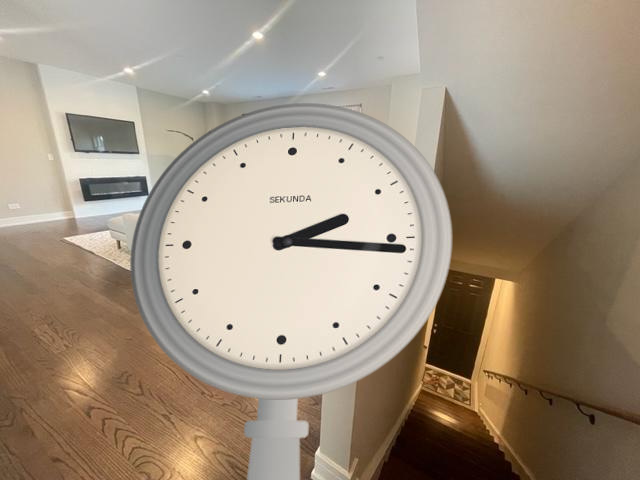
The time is 2:16
